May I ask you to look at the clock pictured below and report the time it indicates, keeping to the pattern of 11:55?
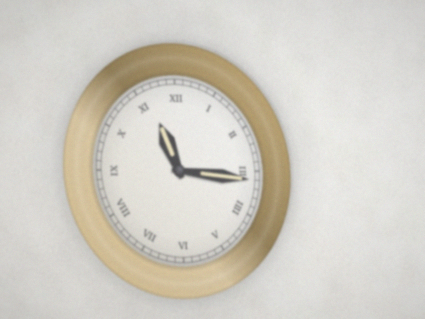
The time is 11:16
